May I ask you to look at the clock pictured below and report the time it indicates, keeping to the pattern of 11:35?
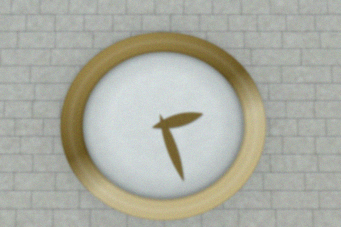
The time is 2:27
